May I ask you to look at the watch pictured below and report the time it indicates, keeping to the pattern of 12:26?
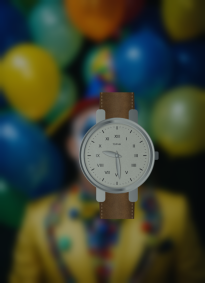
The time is 9:29
